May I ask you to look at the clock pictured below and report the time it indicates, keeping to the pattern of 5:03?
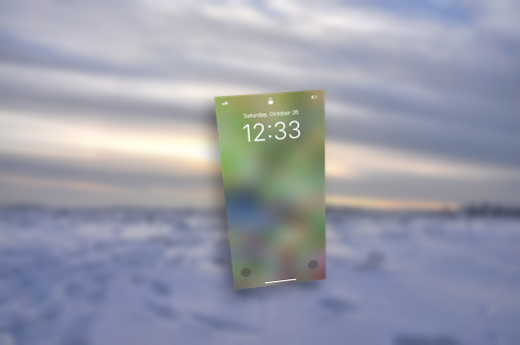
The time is 12:33
